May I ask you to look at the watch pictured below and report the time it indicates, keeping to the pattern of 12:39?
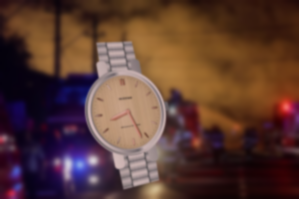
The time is 8:27
